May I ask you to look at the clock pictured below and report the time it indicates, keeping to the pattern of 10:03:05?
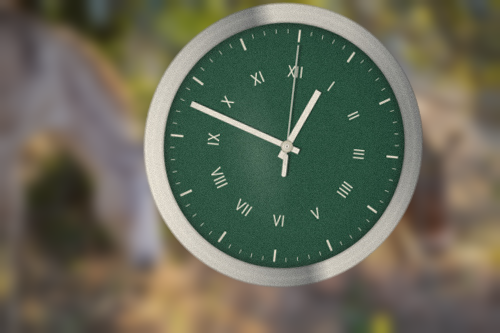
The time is 12:48:00
